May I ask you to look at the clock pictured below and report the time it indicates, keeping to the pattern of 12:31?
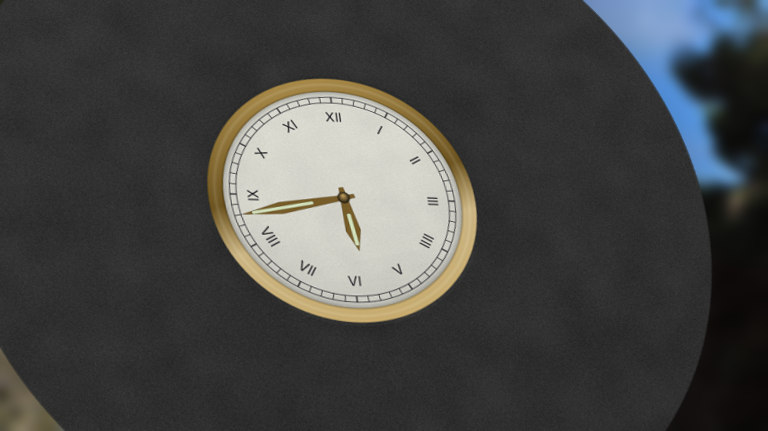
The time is 5:43
